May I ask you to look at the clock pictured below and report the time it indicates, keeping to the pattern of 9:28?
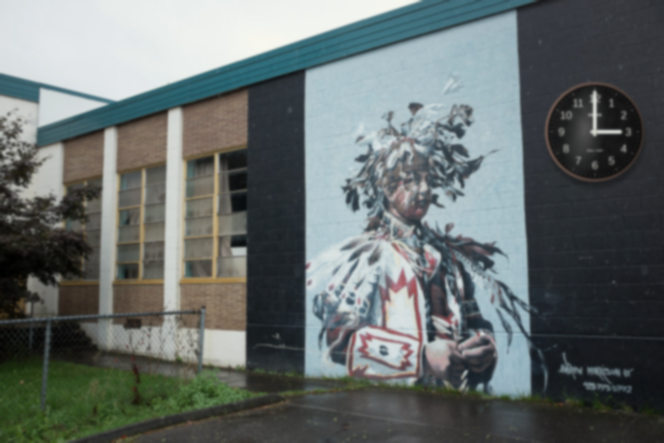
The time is 3:00
